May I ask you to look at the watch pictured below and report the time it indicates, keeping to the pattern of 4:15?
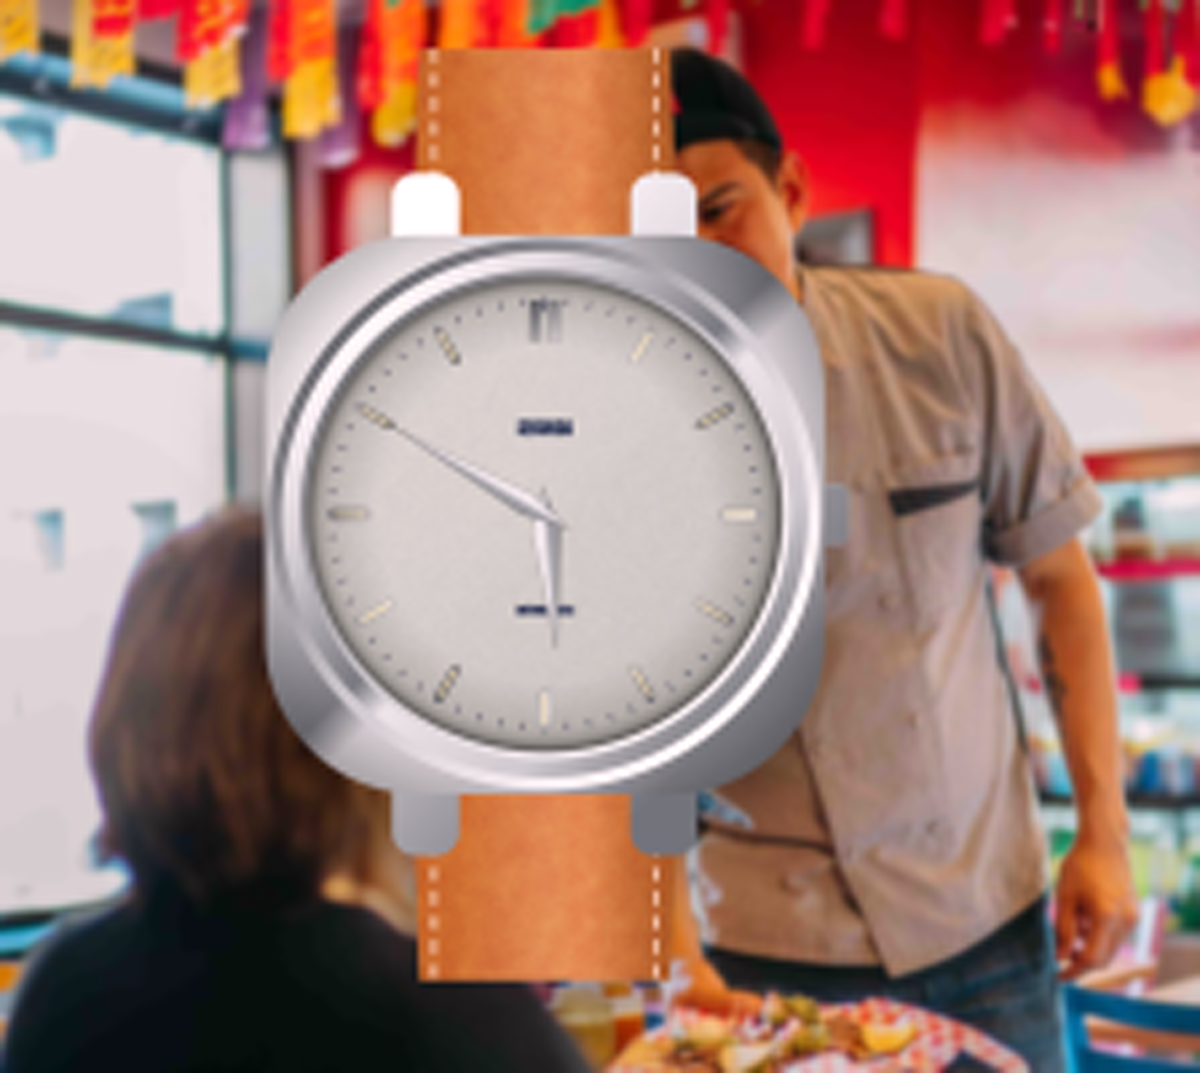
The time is 5:50
